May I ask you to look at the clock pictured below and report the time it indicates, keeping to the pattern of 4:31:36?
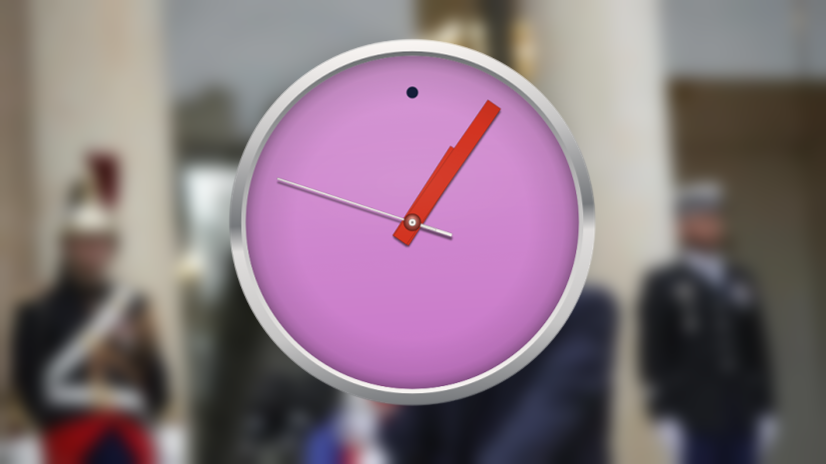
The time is 1:05:48
